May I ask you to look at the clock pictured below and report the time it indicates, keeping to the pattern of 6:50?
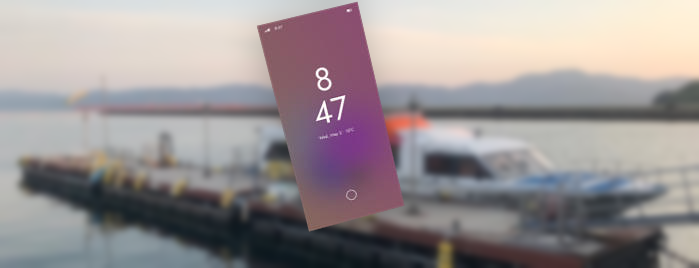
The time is 8:47
